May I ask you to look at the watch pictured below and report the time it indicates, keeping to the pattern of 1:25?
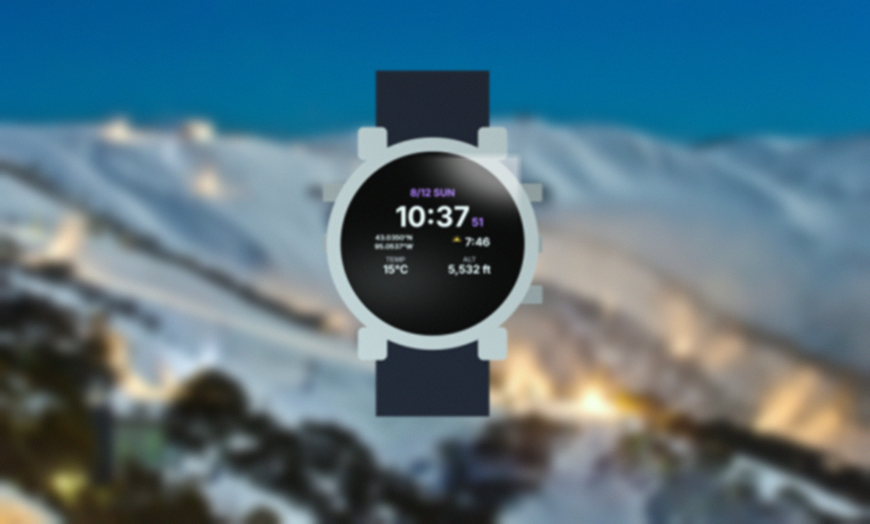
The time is 10:37
